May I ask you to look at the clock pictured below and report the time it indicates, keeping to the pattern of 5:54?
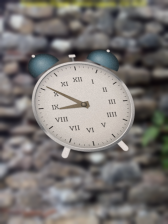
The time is 8:51
